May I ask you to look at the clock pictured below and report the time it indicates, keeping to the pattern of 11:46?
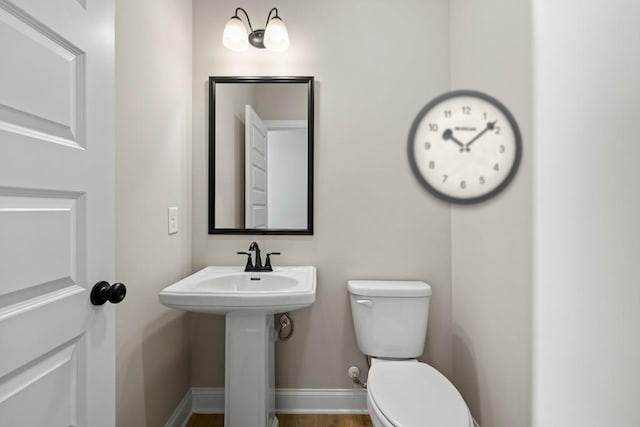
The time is 10:08
